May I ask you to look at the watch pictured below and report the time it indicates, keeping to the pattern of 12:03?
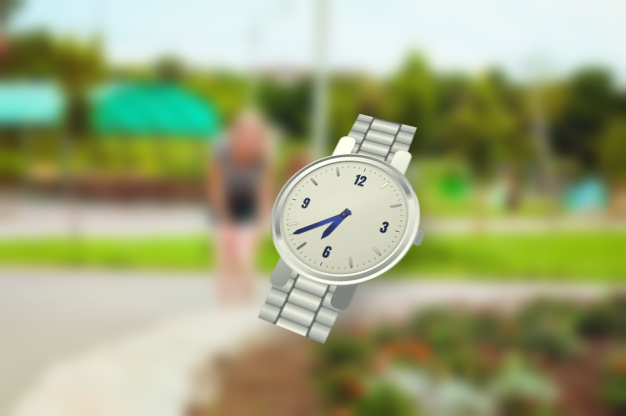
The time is 6:38
